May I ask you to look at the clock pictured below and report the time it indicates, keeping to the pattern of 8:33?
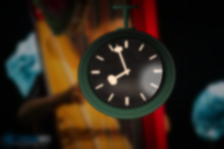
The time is 7:57
